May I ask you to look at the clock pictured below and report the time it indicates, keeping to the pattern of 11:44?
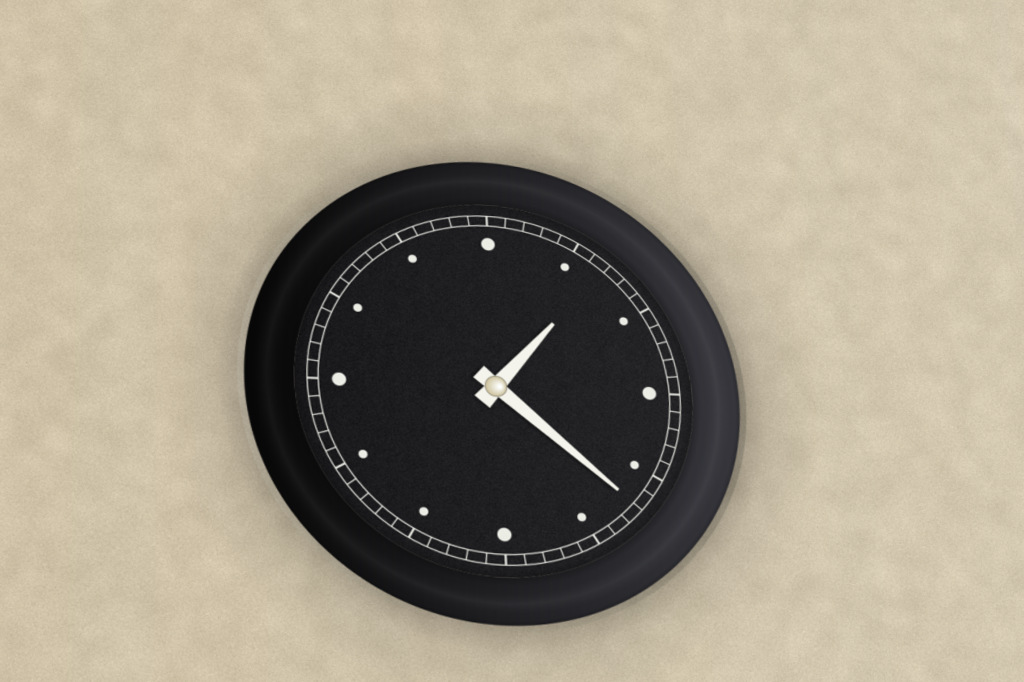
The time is 1:22
